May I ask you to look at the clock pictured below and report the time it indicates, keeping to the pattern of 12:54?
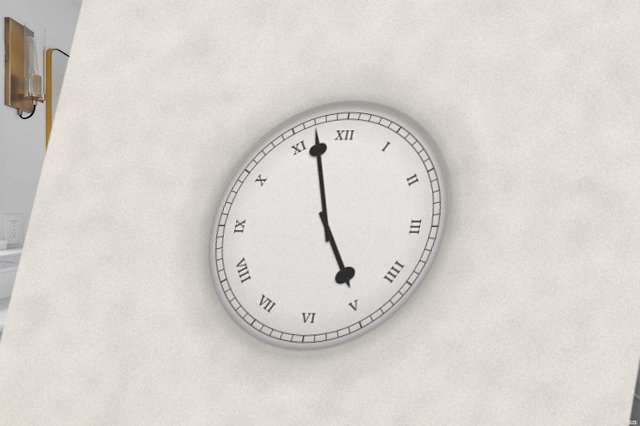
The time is 4:57
